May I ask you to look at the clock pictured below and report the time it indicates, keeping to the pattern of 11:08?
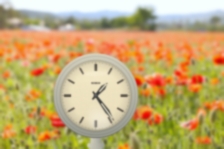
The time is 1:24
